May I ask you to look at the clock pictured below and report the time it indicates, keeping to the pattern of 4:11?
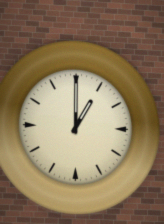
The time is 1:00
